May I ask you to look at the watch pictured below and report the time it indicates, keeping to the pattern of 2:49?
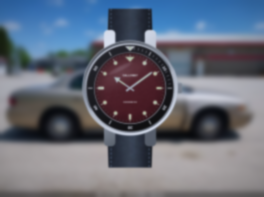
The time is 10:09
